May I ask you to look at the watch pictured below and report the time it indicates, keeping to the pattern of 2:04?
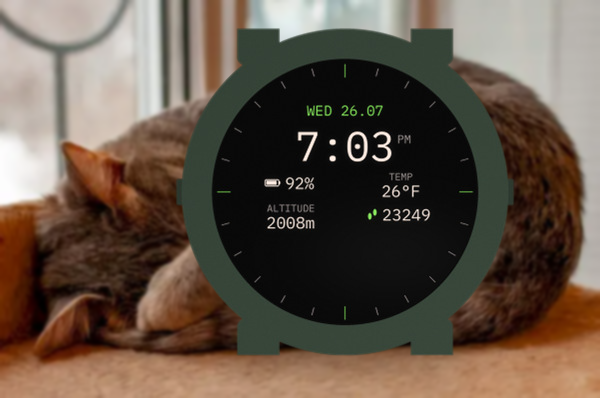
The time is 7:03
